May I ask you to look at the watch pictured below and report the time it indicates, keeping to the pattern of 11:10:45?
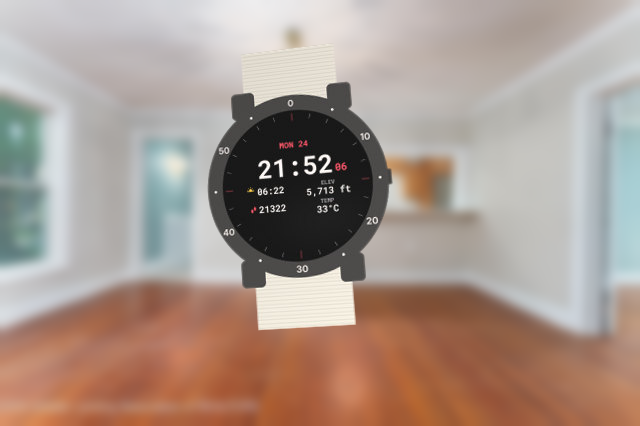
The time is 21:52:06
